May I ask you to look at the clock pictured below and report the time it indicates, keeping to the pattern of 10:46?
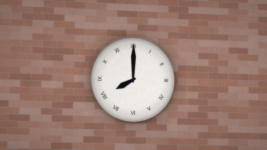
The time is 8:00
